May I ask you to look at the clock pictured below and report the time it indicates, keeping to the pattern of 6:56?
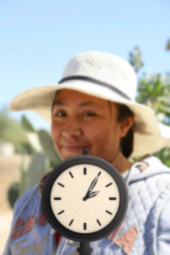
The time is 2:05
